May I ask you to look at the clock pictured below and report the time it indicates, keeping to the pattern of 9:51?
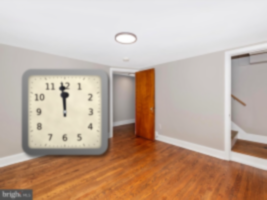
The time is 11:59
